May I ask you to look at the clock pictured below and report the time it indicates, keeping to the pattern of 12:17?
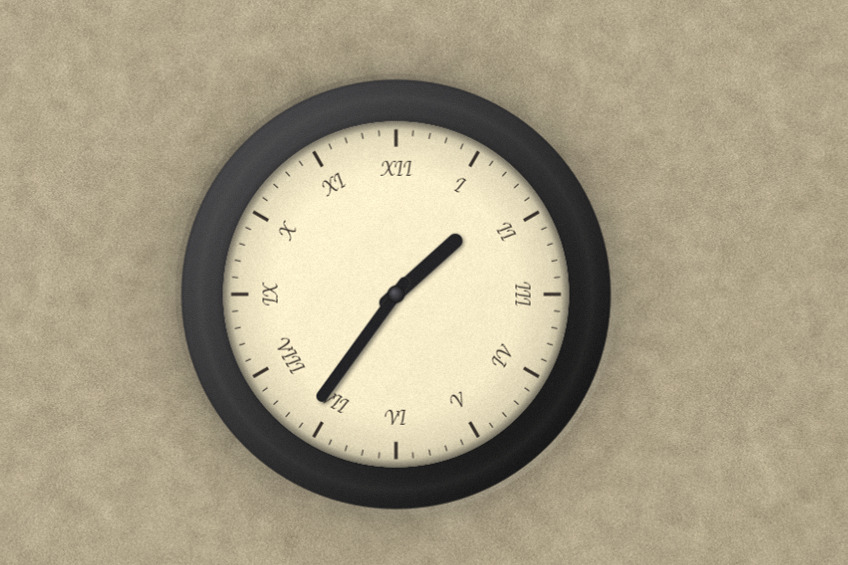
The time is 1:36
